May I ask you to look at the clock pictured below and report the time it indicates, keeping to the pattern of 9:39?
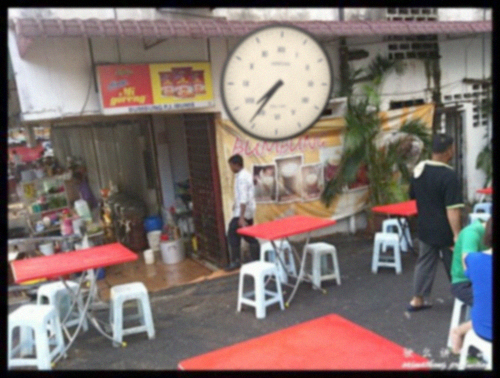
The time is 7:36
